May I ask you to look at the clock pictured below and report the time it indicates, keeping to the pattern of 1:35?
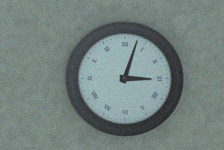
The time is 3:03
